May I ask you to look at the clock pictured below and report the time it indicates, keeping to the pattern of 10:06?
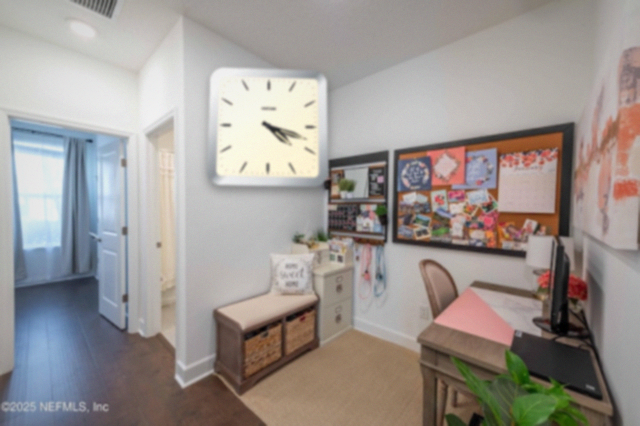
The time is 4:18
